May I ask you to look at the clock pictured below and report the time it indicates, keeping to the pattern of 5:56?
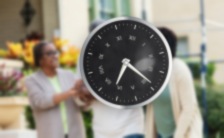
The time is 6:19
